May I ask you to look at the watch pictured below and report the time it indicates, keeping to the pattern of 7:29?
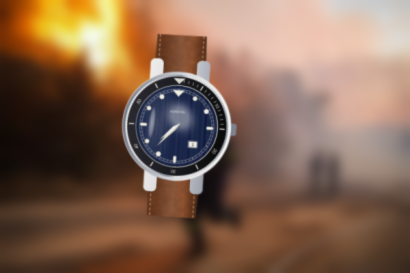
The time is 7:37
